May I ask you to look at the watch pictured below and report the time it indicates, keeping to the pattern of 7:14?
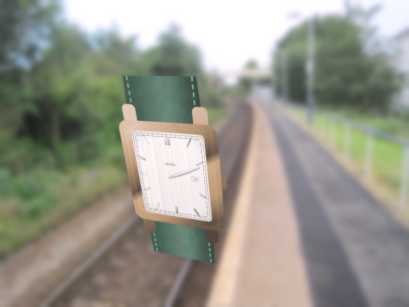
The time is 2:11
